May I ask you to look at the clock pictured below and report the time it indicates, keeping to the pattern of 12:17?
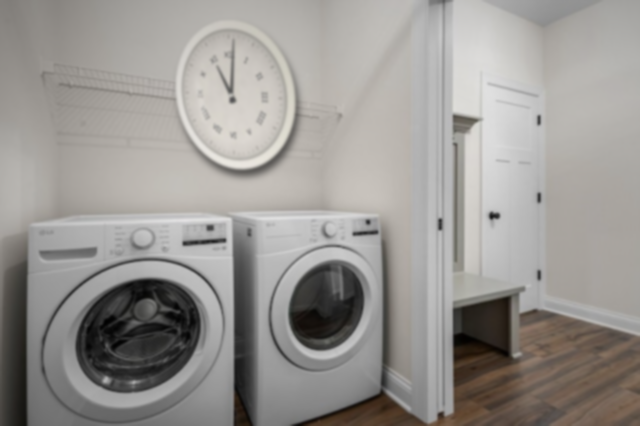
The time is 11:01
